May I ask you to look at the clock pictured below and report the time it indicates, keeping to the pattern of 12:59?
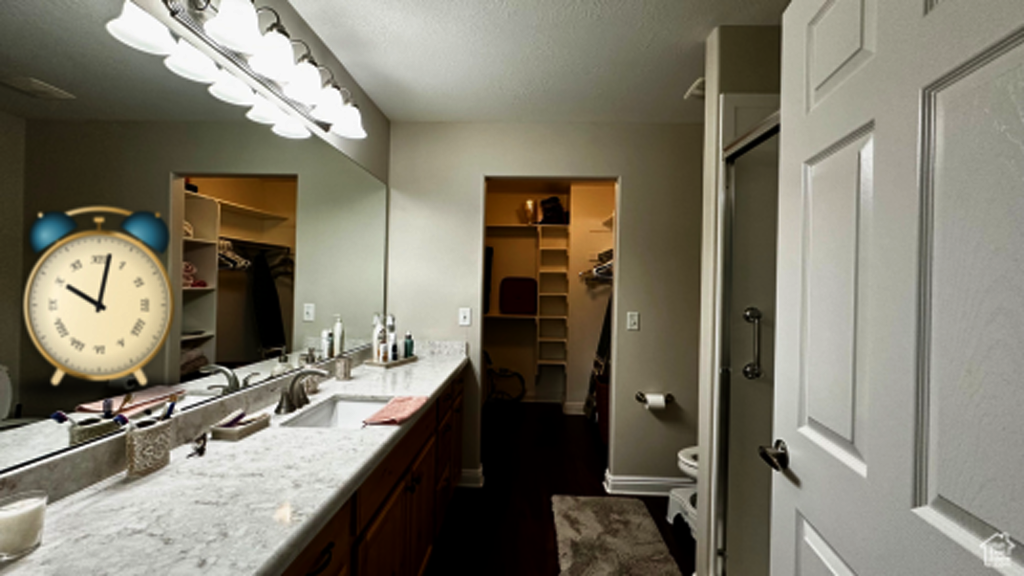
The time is 10:02
